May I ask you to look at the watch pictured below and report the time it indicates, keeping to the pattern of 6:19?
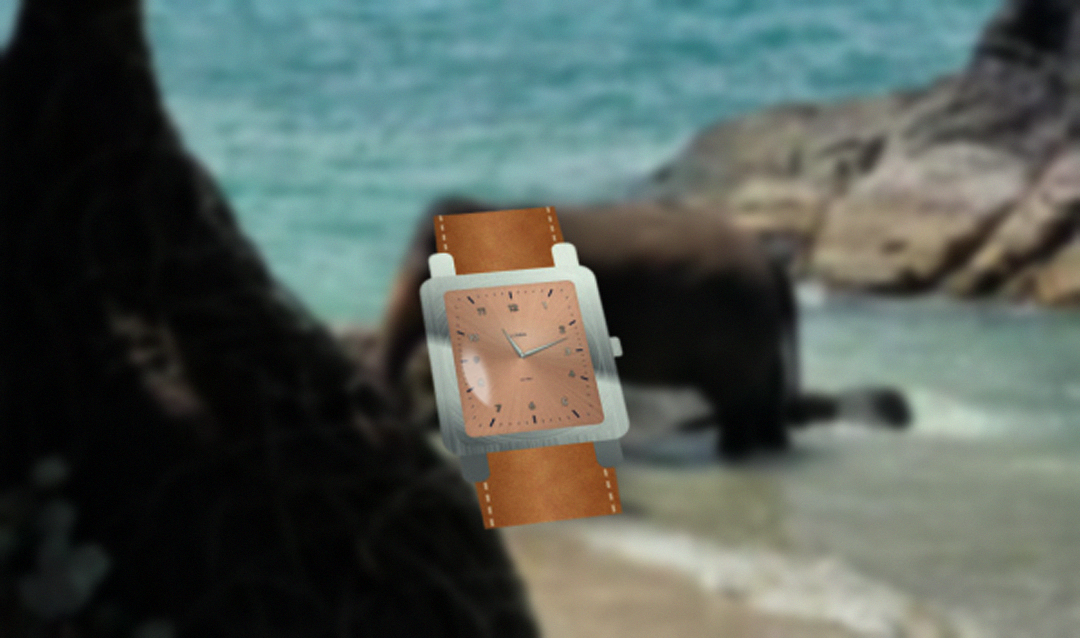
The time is 11:12
